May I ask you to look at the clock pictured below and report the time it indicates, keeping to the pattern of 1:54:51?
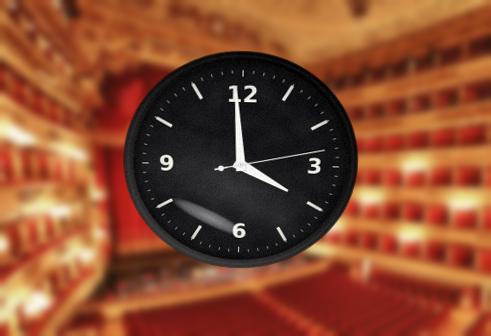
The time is 3:59:13
